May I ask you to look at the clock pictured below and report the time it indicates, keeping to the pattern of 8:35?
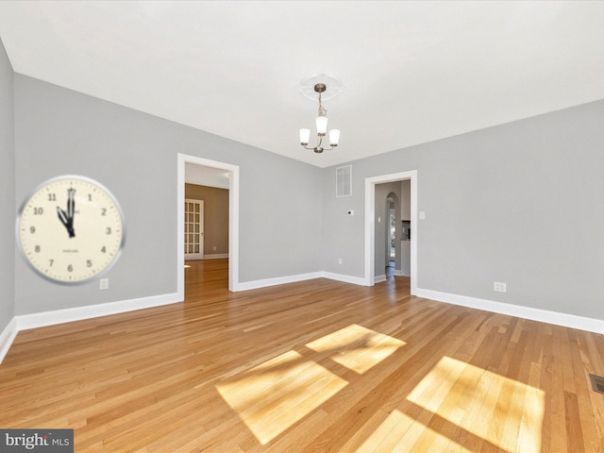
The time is 11:00
